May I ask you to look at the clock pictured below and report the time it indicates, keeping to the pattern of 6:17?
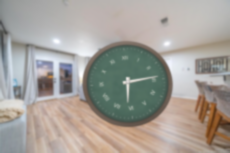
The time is 6:14
